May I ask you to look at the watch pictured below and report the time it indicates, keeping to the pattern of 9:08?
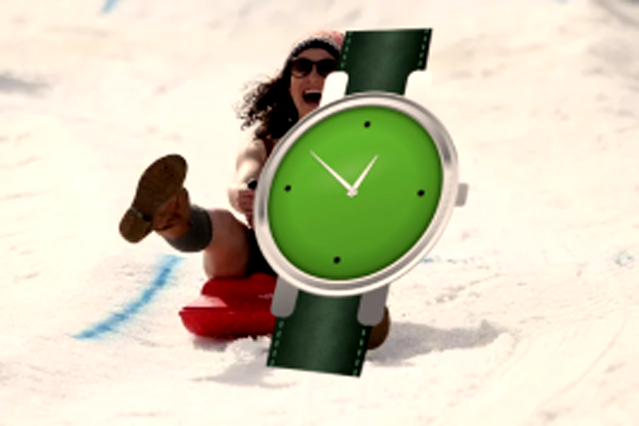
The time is 12:51
